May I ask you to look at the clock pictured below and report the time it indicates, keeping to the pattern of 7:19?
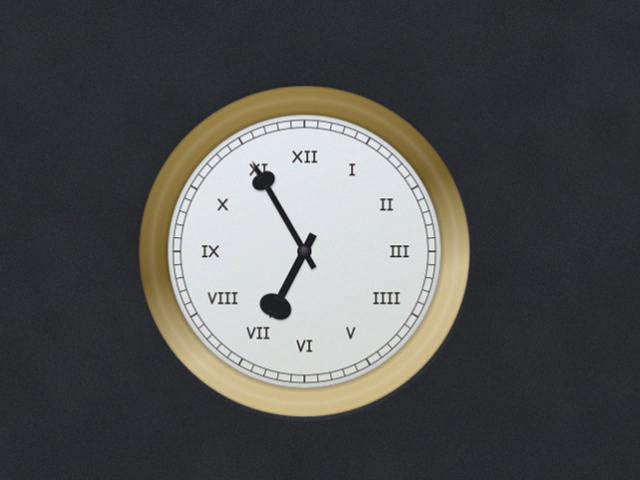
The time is 6:55
